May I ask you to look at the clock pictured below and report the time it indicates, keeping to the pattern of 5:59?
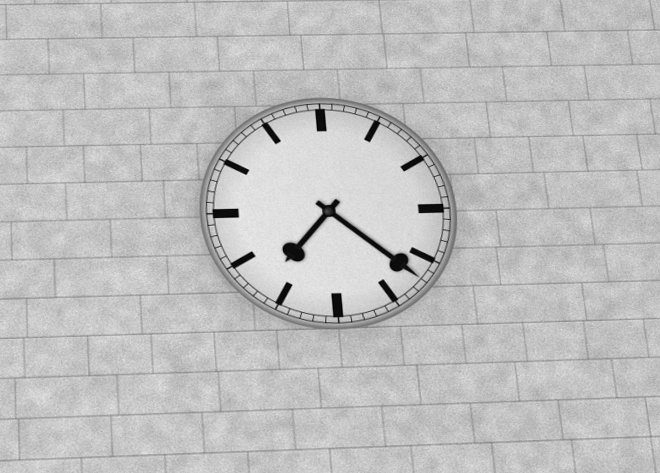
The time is 7:22
